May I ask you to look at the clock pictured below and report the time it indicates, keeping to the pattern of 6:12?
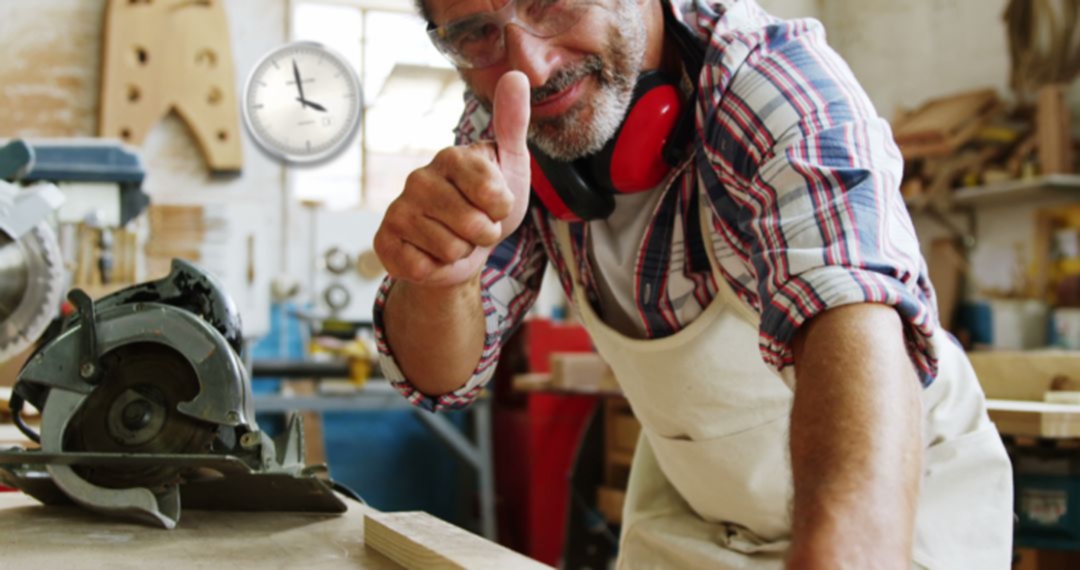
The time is 3:59
